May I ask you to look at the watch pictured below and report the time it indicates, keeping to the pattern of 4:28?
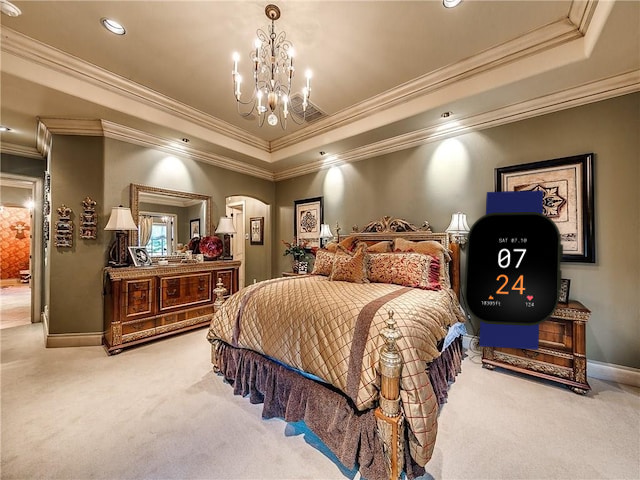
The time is 7:24
